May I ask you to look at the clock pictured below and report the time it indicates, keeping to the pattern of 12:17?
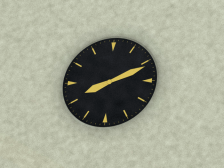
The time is 8:11
